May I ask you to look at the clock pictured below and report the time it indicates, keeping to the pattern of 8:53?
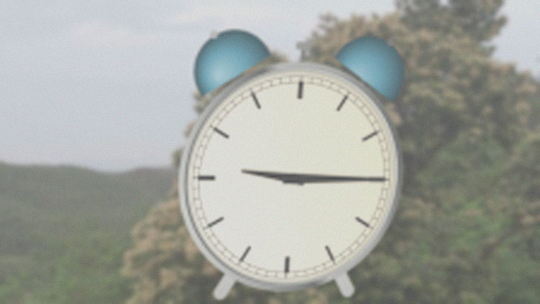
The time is 9:15
